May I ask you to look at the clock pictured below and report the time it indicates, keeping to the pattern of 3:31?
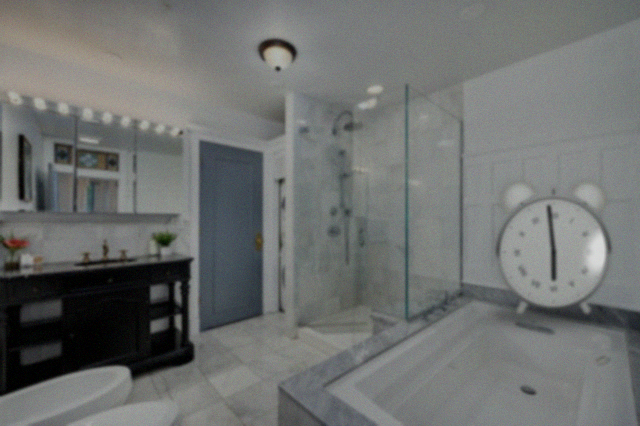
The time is 5:59
